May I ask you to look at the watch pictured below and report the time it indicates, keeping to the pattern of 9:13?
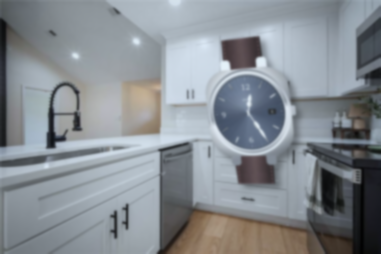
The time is 12:25
